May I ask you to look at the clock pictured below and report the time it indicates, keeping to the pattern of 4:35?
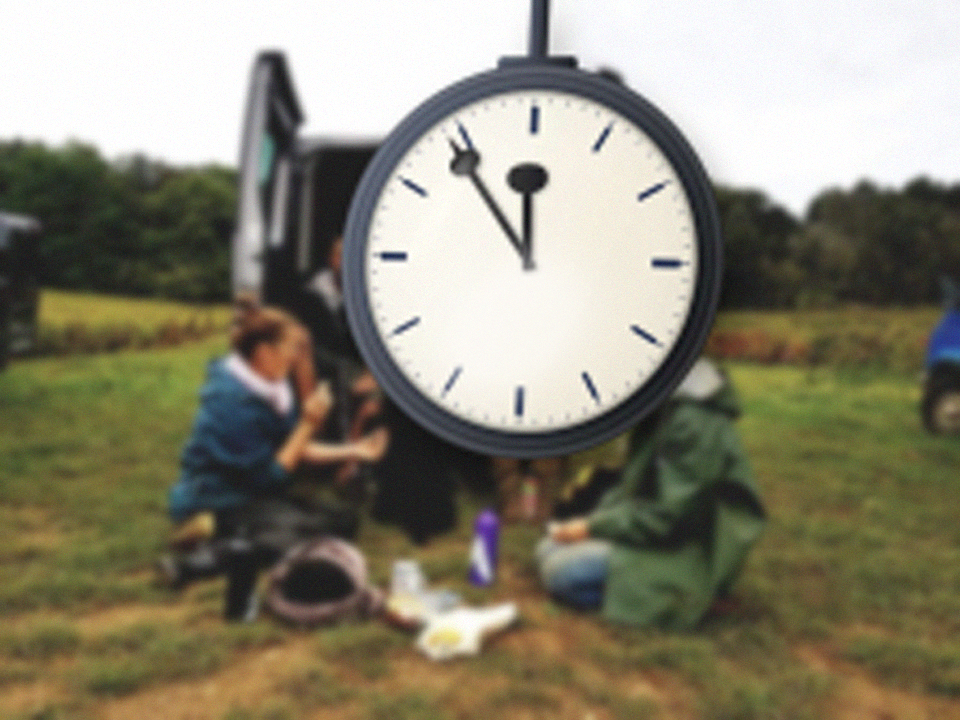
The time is 11:54
